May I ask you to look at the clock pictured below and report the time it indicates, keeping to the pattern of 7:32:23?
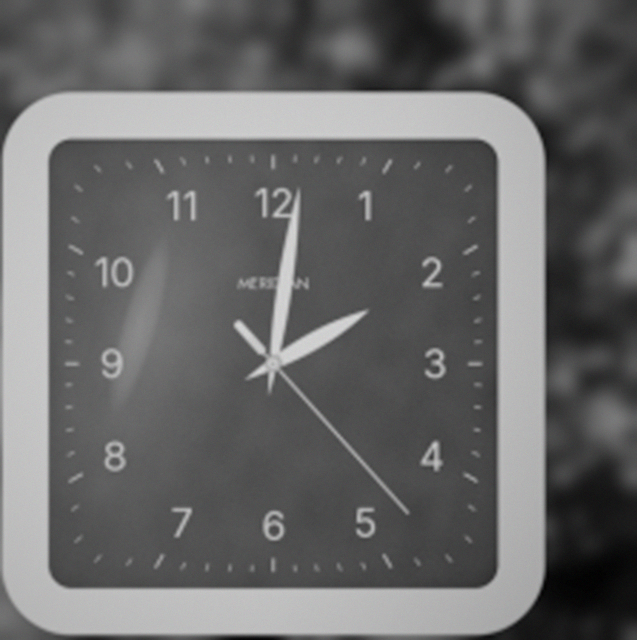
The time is 2:01:23
